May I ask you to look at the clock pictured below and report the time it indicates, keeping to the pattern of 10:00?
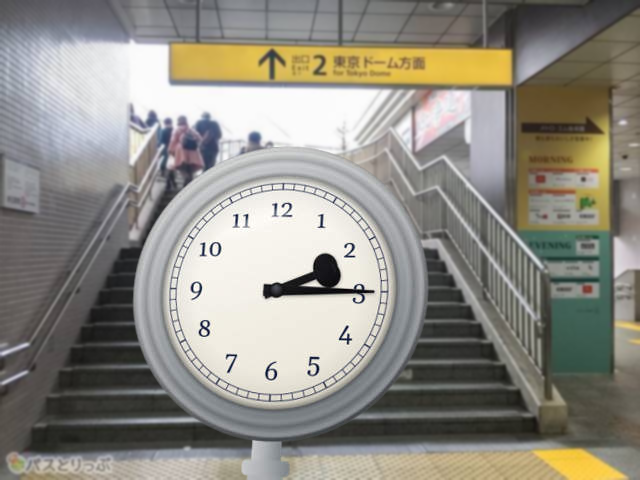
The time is 2:15
